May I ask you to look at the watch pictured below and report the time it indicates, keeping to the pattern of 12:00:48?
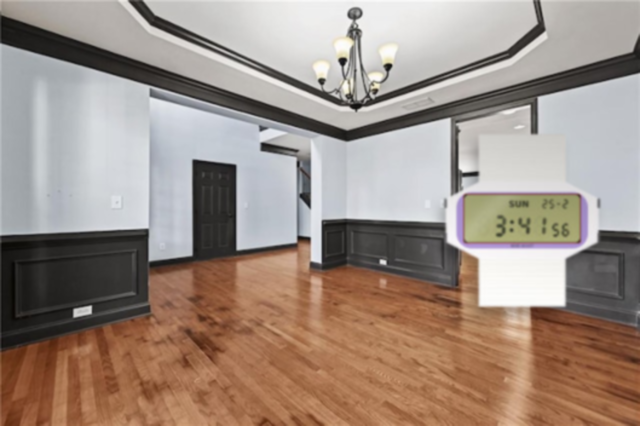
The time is 3:41:56
